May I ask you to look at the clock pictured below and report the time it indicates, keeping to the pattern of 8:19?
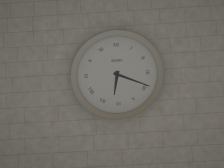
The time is 6:19
